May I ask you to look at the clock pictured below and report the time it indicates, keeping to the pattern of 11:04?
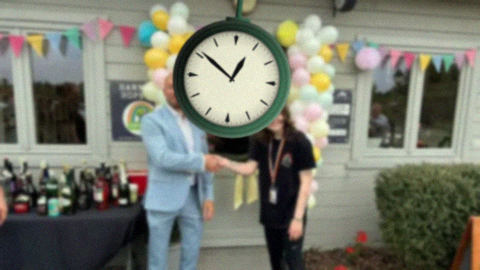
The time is 12:51
